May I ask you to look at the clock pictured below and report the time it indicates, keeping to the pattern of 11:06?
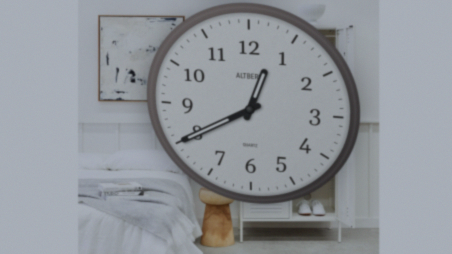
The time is 12:40
